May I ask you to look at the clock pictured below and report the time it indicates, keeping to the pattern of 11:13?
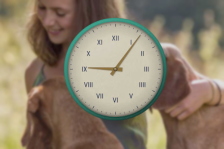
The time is 9:06
